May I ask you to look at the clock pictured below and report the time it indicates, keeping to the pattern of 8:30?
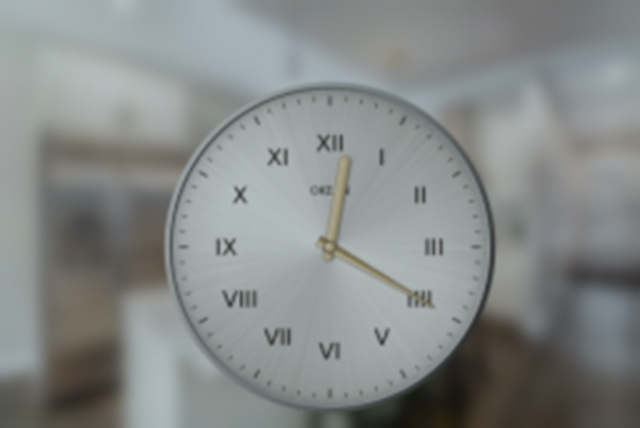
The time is 12:20
